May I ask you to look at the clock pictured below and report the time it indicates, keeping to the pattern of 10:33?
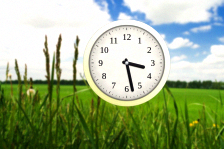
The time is 3:28
